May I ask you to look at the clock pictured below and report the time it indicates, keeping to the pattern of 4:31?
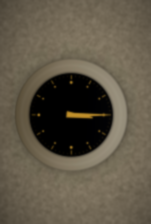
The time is 3:15
